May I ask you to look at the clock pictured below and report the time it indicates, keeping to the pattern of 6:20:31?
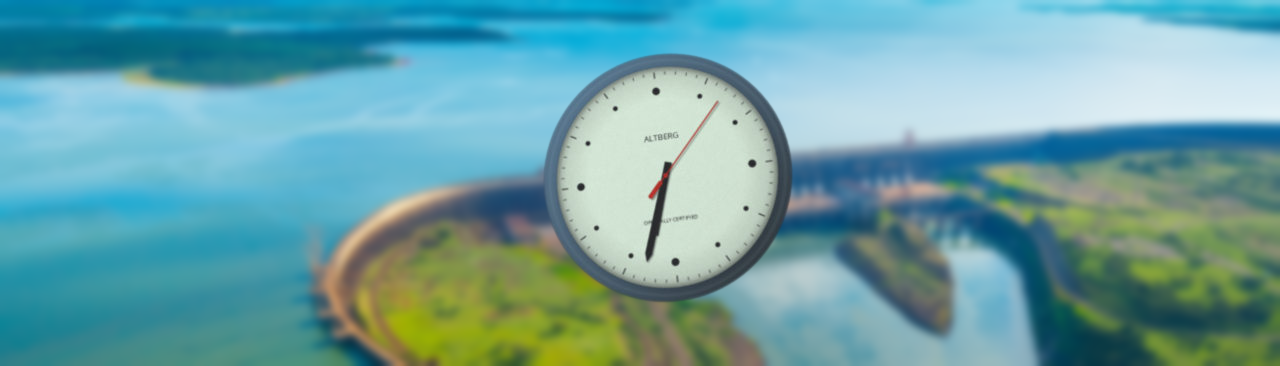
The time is 6:33:07
